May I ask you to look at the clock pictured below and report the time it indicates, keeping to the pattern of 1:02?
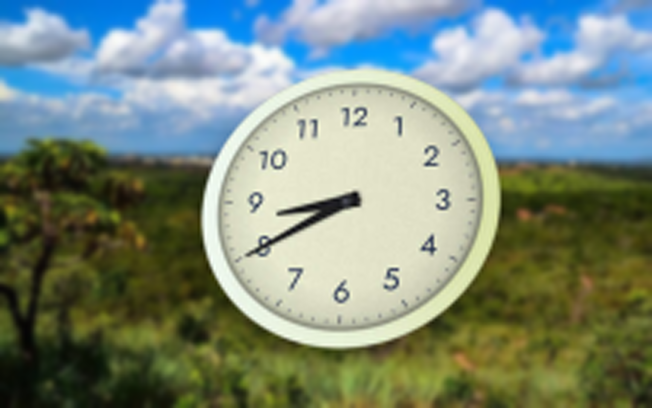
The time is 8:40
